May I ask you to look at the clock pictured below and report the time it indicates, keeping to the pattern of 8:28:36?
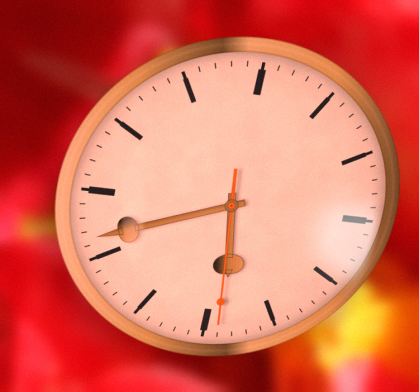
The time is 5:41:29
